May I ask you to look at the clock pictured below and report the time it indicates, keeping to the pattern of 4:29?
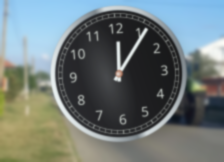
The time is 12:06
